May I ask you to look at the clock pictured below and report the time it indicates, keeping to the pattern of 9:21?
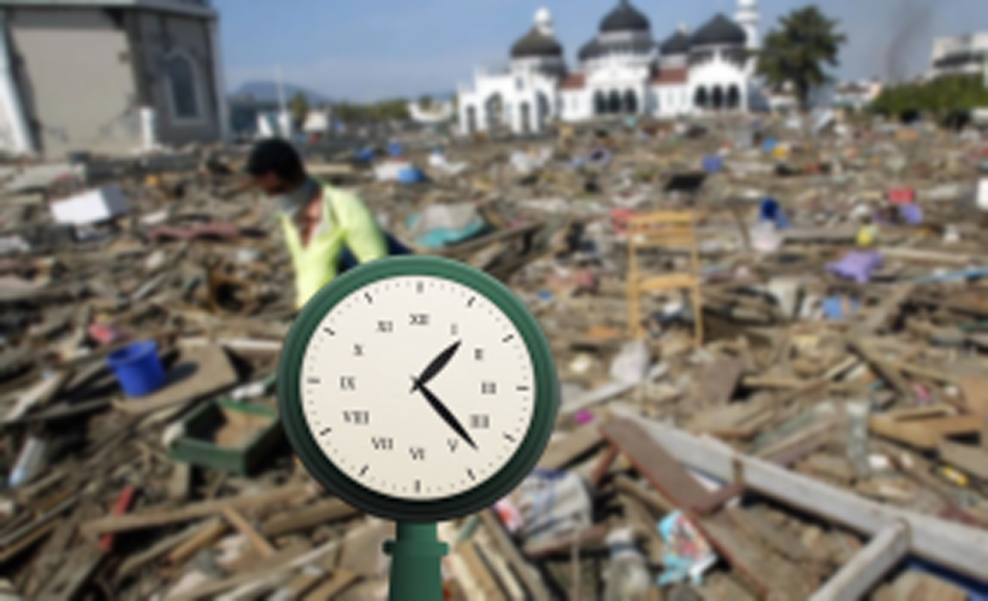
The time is 1:23
